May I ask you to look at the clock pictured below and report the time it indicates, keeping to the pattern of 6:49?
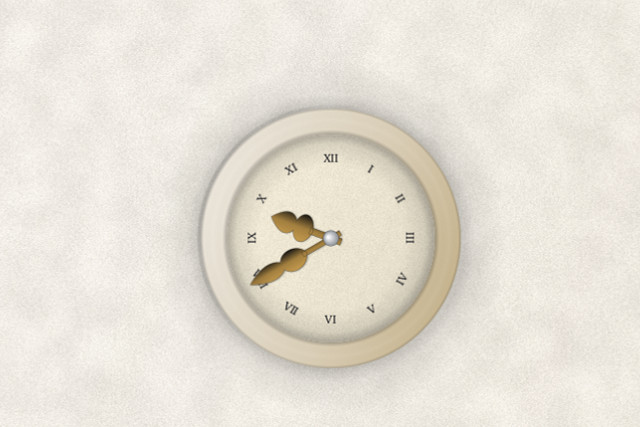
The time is 9:40
